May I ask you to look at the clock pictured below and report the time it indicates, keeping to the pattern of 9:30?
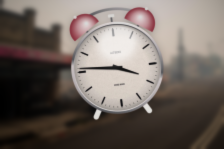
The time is 3:46
